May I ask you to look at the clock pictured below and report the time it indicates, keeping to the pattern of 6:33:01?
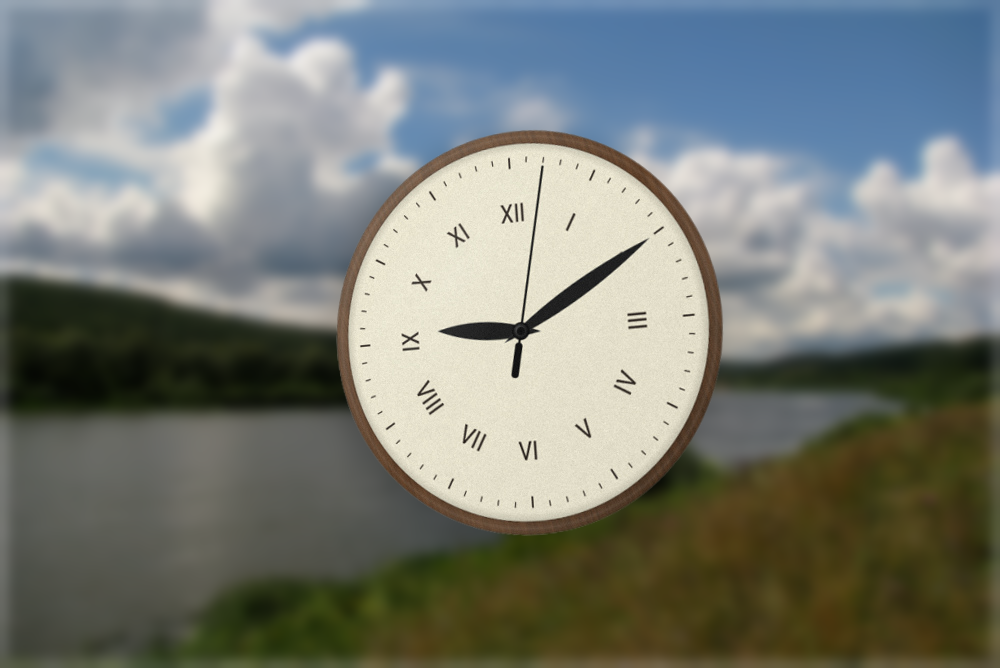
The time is 9:10:02
